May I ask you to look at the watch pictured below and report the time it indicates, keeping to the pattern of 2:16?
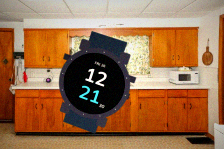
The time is 12:21
